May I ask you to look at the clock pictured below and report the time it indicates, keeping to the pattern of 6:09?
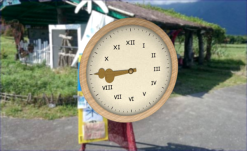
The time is 8:45
